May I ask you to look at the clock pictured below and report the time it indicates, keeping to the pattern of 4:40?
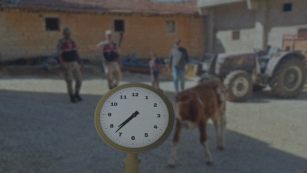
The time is 7:37
